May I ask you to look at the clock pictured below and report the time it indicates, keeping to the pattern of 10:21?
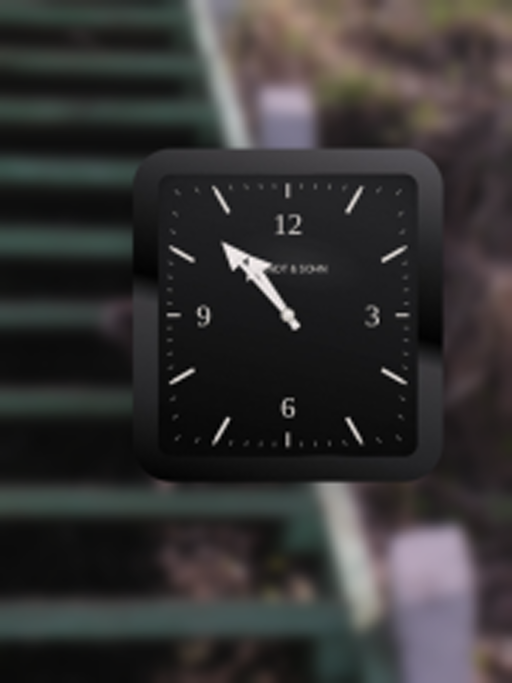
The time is 10:53
